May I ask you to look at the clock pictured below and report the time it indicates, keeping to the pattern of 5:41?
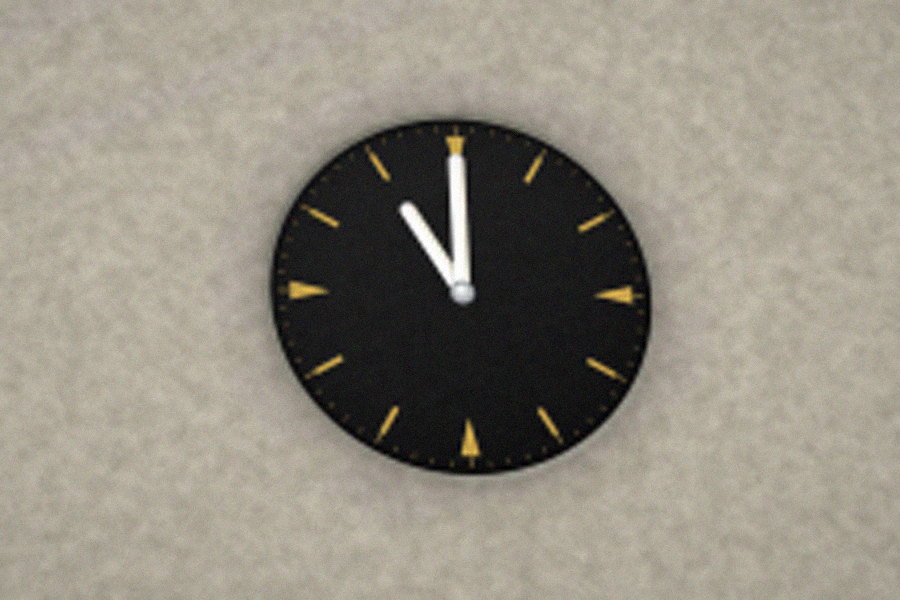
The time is 11:00
